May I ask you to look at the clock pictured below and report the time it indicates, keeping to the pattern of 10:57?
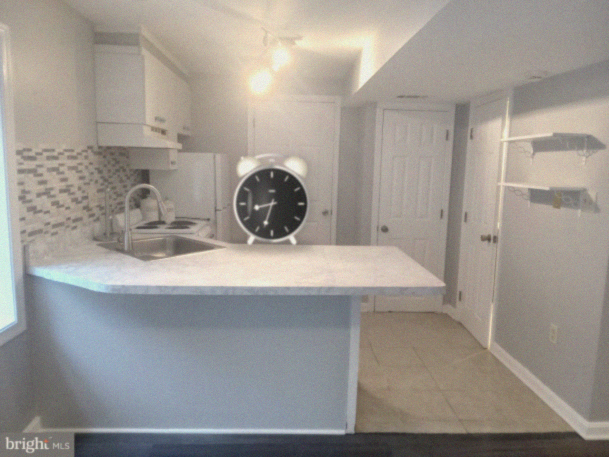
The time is 8:33
